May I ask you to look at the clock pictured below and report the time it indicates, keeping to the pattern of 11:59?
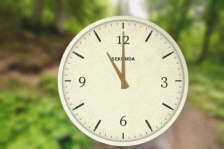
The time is 11:00
